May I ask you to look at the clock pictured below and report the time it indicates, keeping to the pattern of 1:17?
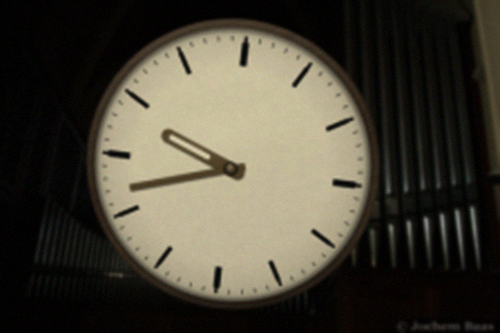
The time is 9:42
